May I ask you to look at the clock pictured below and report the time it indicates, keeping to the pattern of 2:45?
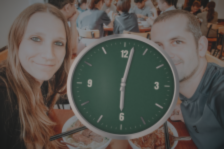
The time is 6:02
